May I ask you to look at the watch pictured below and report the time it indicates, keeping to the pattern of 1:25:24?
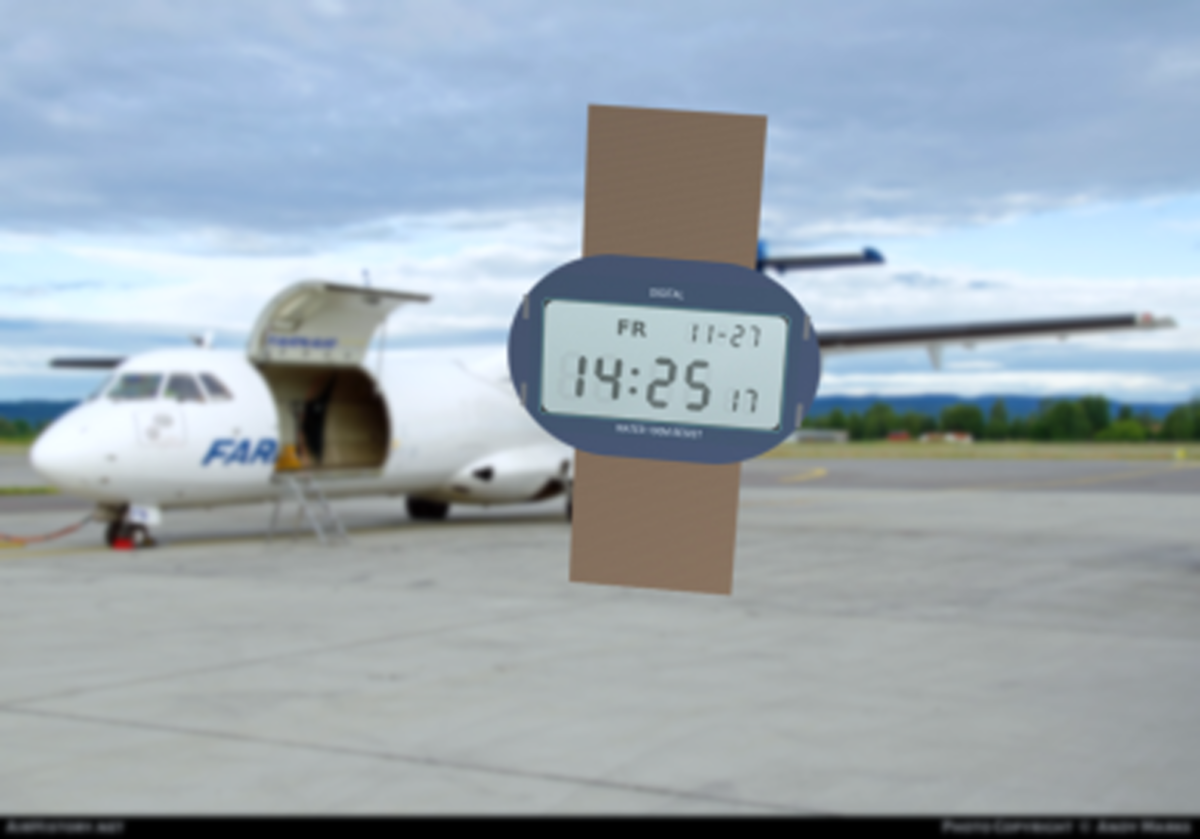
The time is 14:25:17
